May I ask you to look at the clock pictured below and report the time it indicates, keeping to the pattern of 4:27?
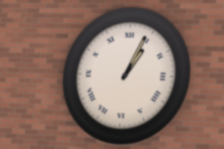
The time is 1:04
